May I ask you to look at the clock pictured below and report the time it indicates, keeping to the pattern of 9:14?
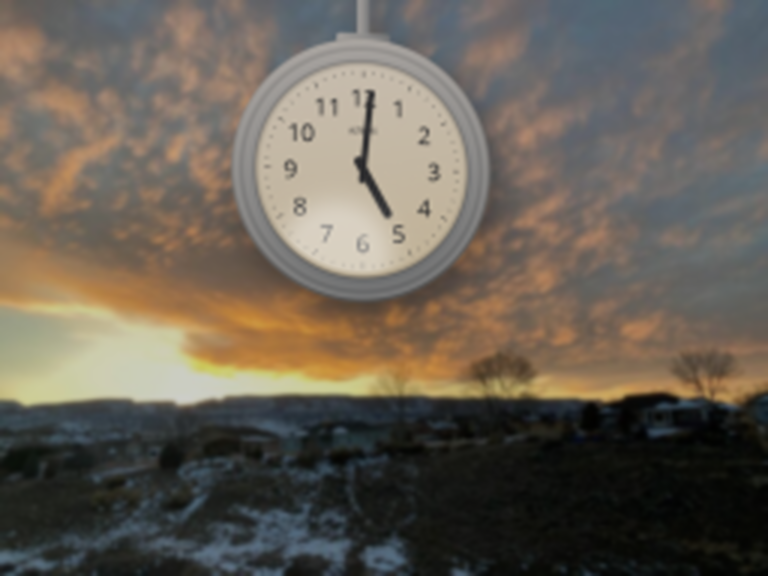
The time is 5:01
